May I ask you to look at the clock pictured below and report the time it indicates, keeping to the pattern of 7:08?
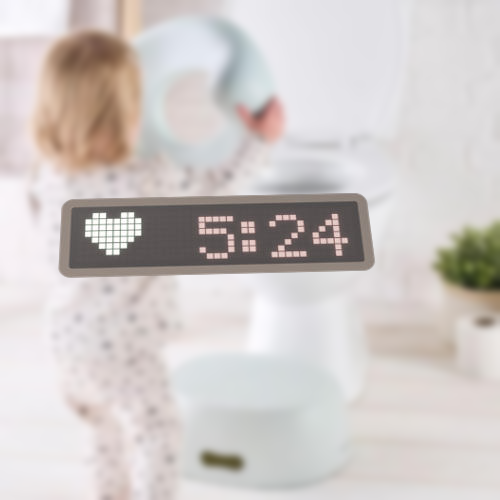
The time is 5:24
